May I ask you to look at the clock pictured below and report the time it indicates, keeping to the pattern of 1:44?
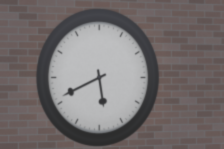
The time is 5:41
